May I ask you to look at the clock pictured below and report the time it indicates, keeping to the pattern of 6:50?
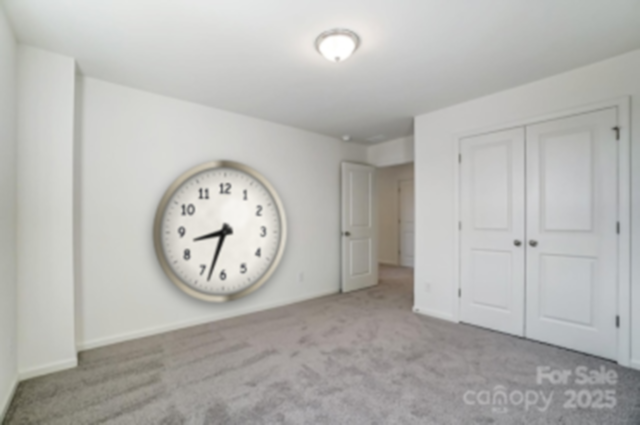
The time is 8:33
